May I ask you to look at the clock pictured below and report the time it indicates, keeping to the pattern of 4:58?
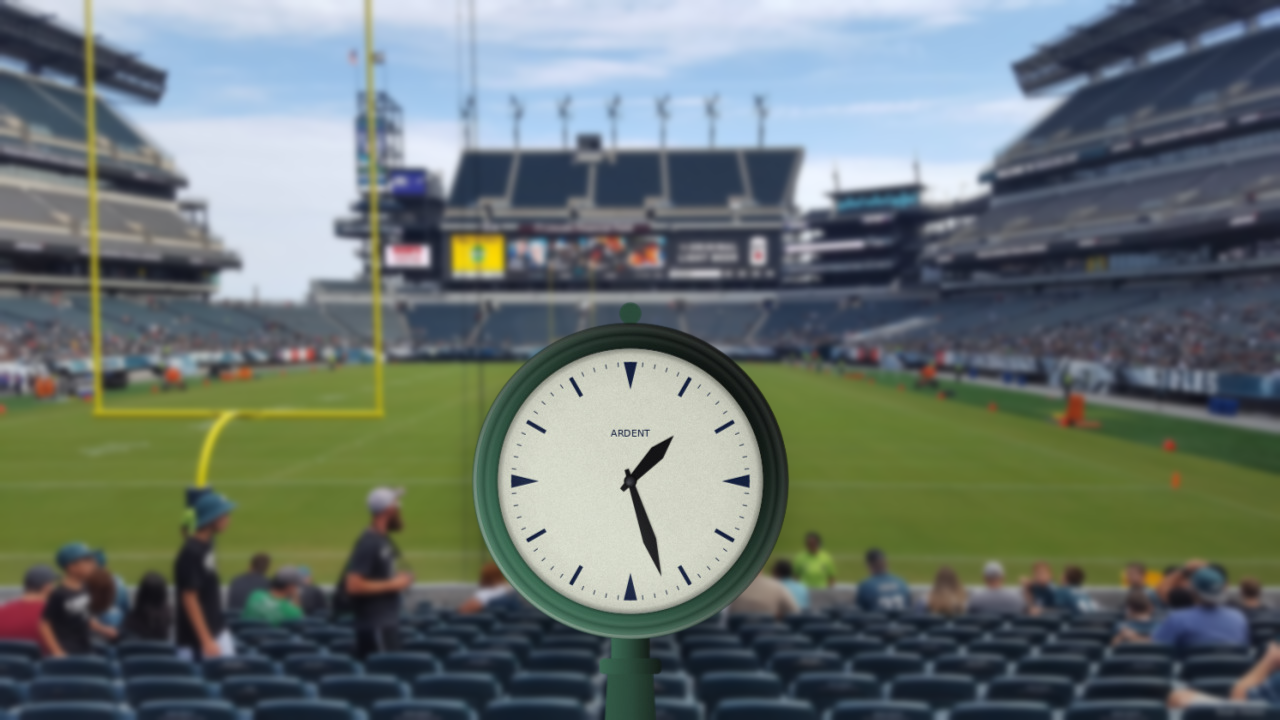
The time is 1:27
